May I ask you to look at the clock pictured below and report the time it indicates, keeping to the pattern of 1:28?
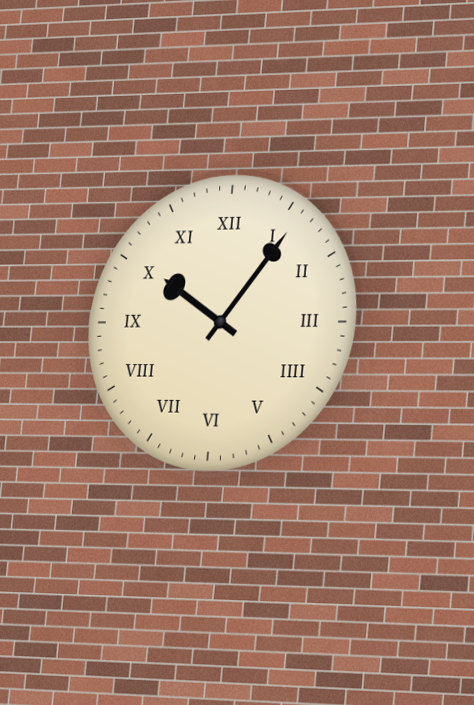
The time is 10:06
